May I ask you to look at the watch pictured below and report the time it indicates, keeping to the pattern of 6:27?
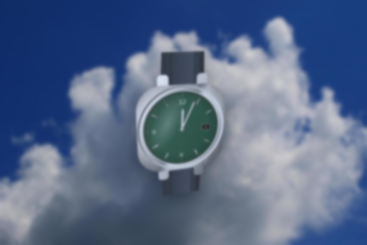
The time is 12:04
